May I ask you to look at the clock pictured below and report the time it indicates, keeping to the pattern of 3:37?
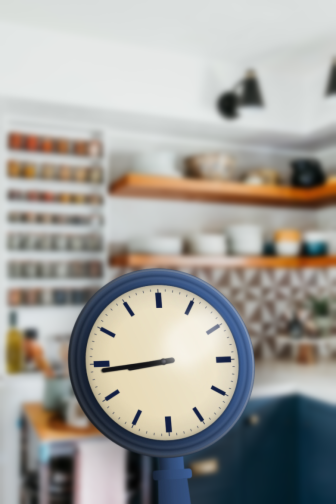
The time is 8:44
